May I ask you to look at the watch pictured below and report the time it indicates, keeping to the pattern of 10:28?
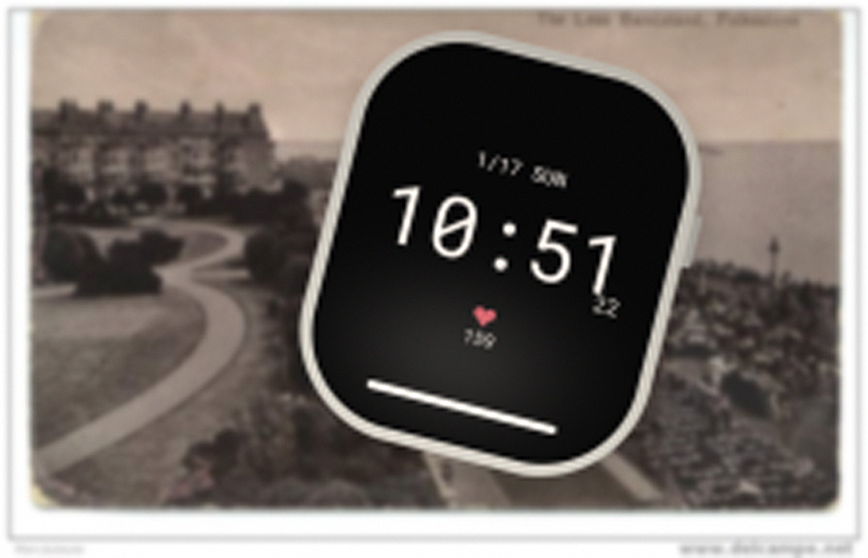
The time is 10:51
